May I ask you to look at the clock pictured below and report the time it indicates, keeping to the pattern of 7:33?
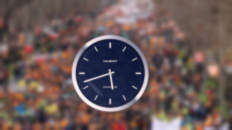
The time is 5:42
